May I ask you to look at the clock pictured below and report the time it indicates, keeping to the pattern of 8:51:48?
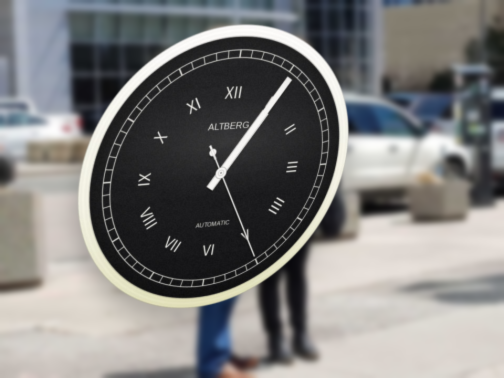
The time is 1:05:25
